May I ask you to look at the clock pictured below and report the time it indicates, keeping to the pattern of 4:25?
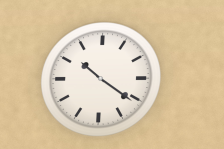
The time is 10:21
